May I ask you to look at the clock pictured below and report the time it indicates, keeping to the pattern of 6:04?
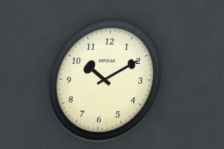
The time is 10:10
